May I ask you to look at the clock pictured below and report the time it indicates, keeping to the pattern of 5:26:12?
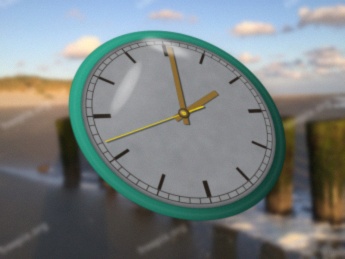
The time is 2:00:42
